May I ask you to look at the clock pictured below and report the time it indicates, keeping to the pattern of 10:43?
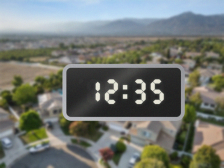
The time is 12:35
